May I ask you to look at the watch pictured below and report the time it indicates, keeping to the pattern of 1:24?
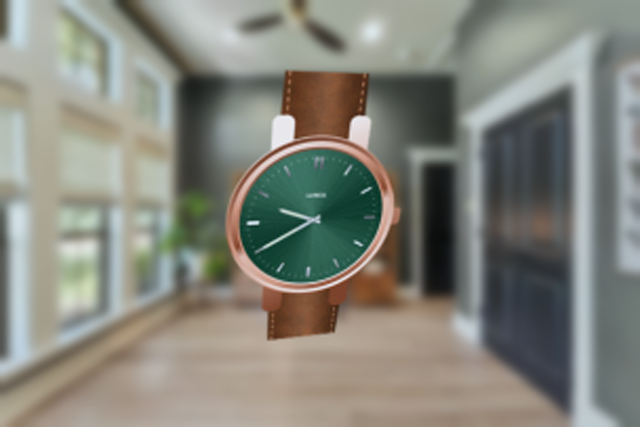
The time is 9:40
